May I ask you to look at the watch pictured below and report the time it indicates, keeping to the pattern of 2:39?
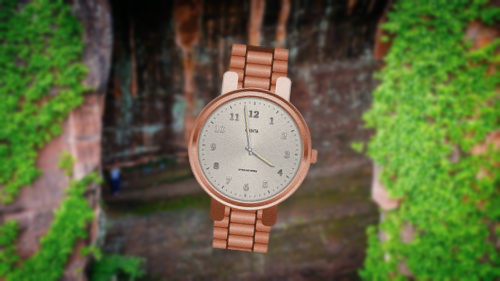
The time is 3:58
